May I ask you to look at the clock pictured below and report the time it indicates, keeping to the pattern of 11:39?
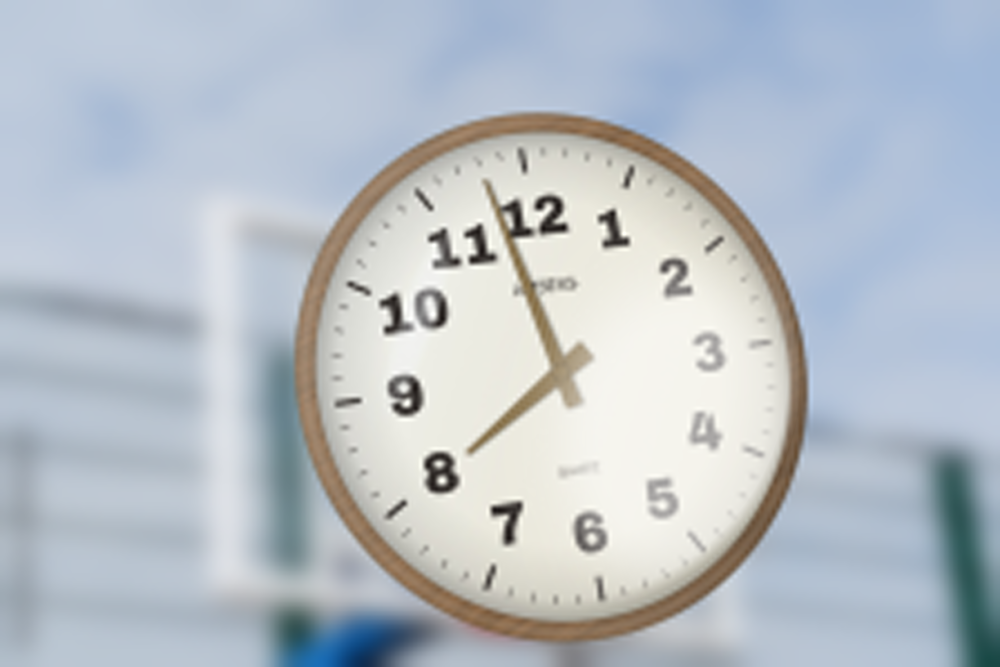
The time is 7:58
